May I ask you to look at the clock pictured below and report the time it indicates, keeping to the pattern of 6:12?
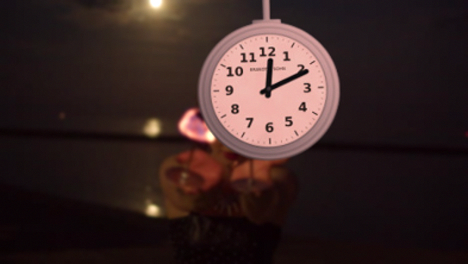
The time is 12:11
